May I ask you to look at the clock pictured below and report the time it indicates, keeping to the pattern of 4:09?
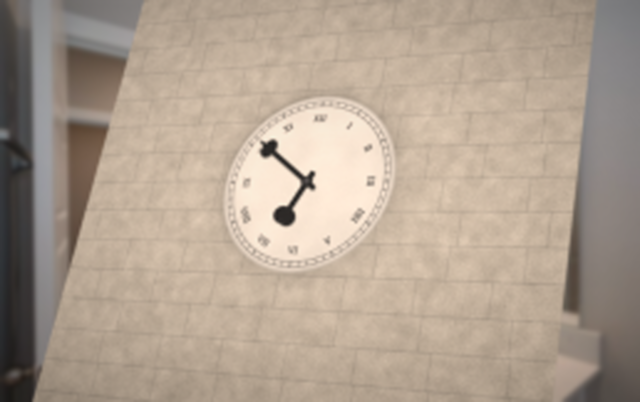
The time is 6:51
